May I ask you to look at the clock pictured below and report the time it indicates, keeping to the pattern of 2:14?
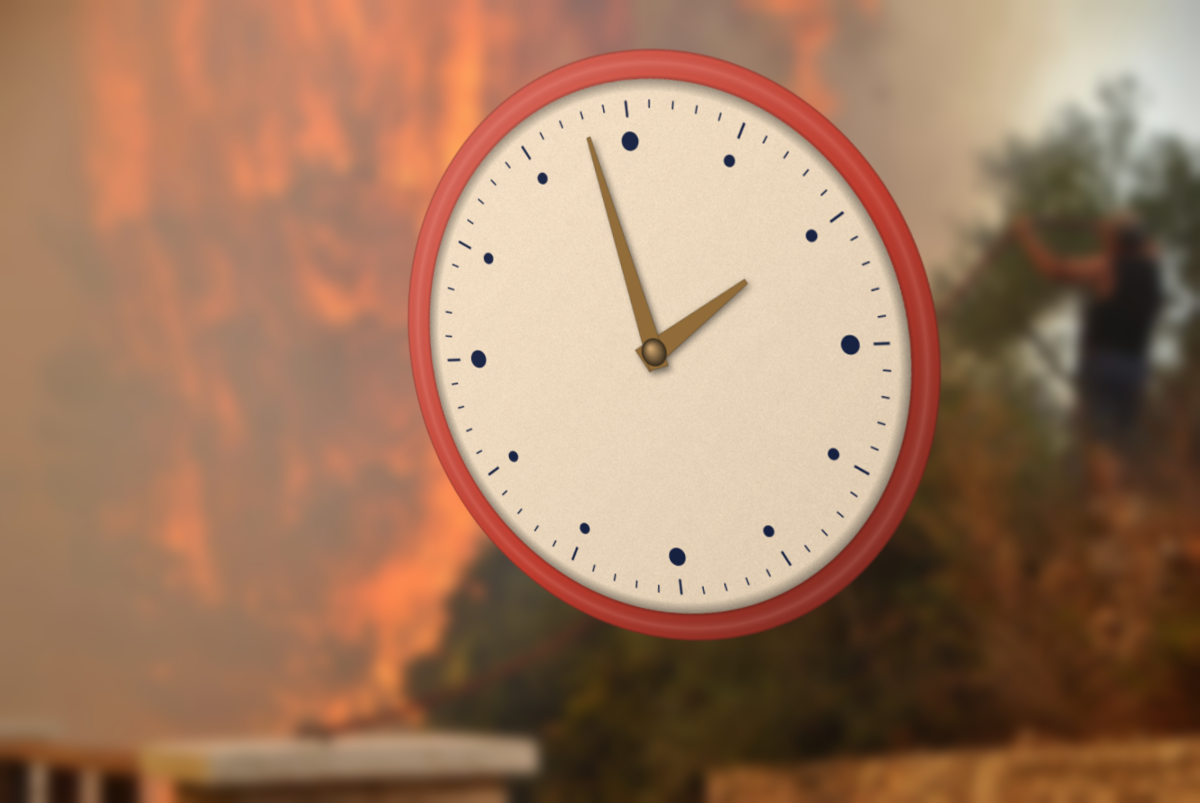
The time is 1:58
